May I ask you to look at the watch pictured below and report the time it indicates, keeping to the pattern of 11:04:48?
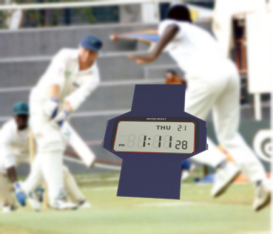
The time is 1:11:28
